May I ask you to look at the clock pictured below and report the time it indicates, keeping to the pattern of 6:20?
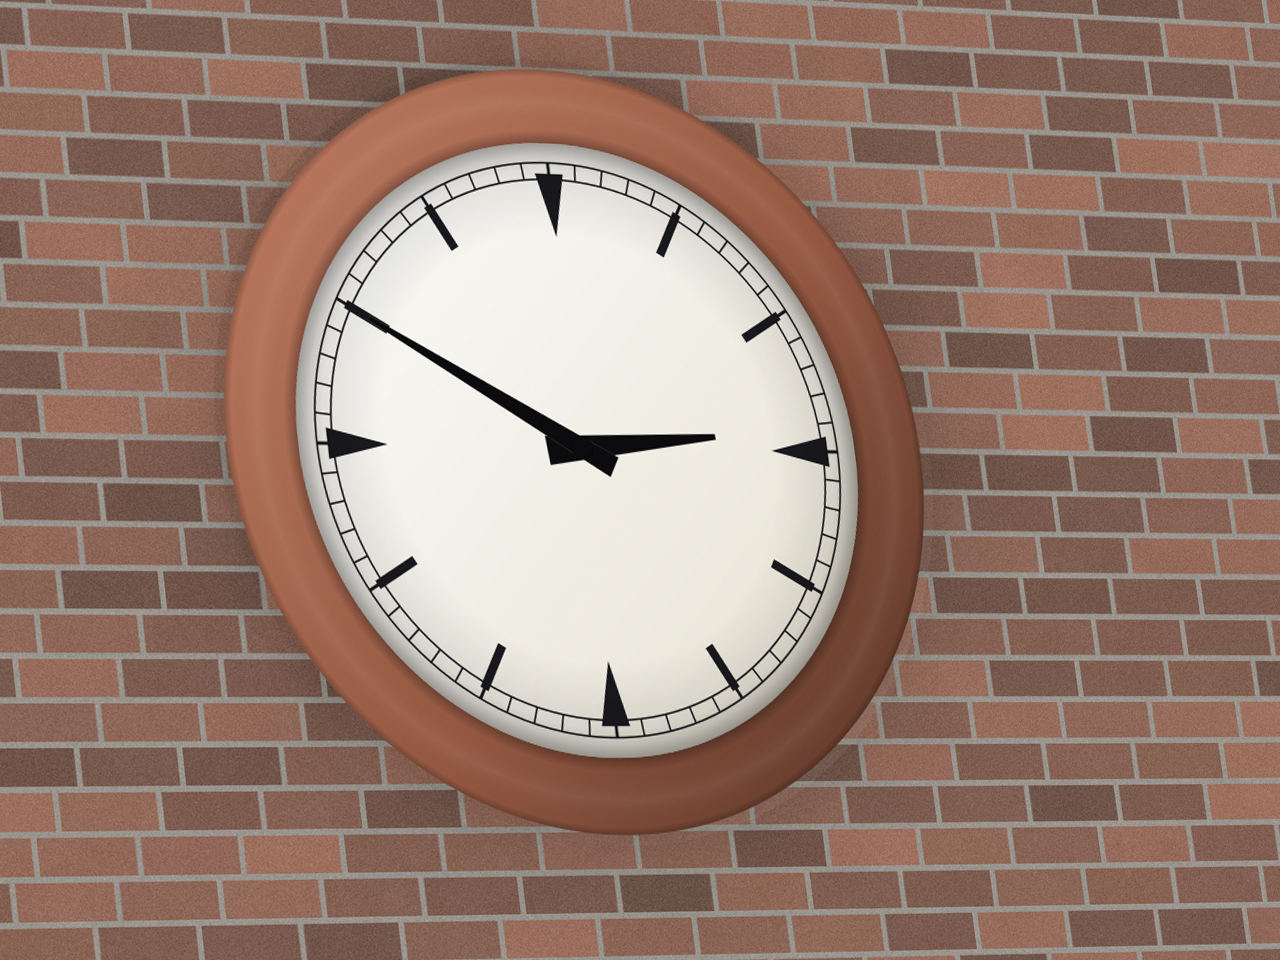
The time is 2:50
